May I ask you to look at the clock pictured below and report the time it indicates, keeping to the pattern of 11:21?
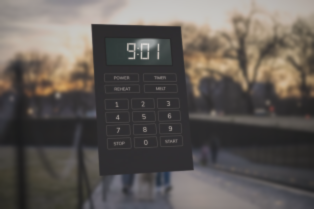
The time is 9:01
